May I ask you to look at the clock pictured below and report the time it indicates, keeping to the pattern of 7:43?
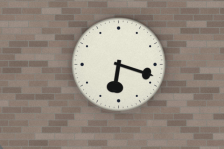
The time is 6:18
